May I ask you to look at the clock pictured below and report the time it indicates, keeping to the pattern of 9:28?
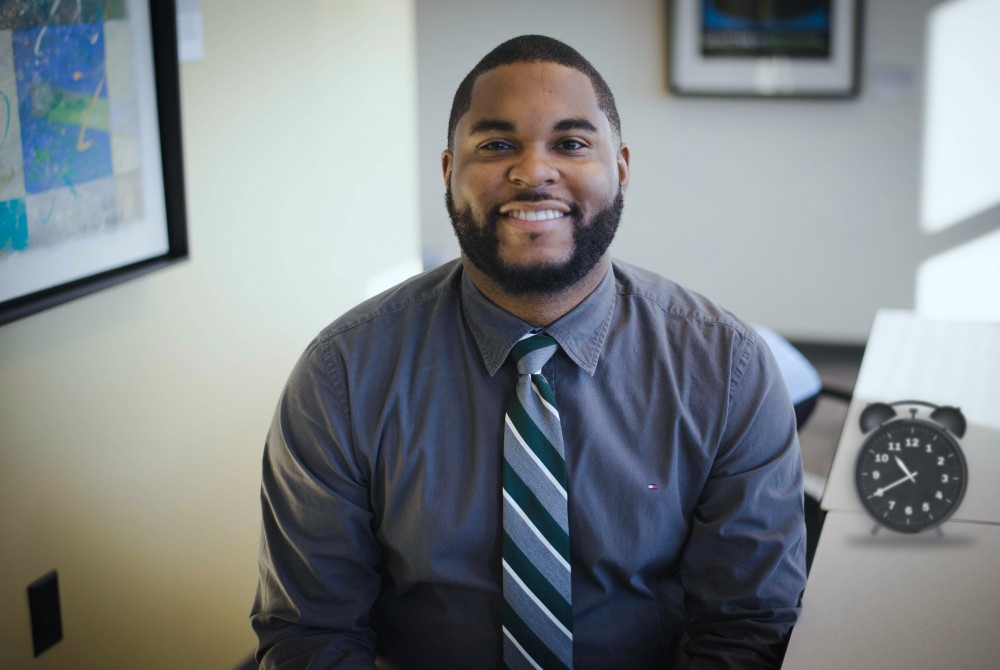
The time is 10:40
